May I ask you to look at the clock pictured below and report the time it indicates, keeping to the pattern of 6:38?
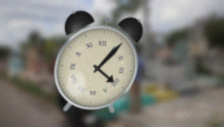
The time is 4:06
